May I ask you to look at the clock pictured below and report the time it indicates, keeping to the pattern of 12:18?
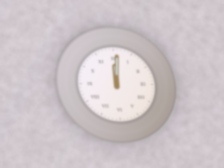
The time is 12:01
